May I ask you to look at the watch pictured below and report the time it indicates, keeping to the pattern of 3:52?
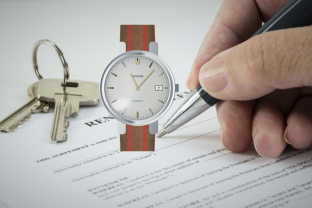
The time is 11:07
